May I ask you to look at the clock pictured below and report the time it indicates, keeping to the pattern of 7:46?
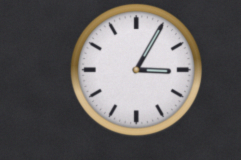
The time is 3:05
